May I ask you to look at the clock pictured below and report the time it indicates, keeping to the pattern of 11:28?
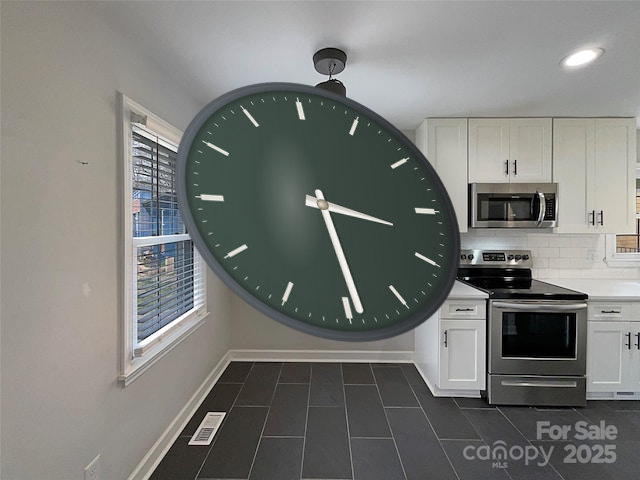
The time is 3:29
